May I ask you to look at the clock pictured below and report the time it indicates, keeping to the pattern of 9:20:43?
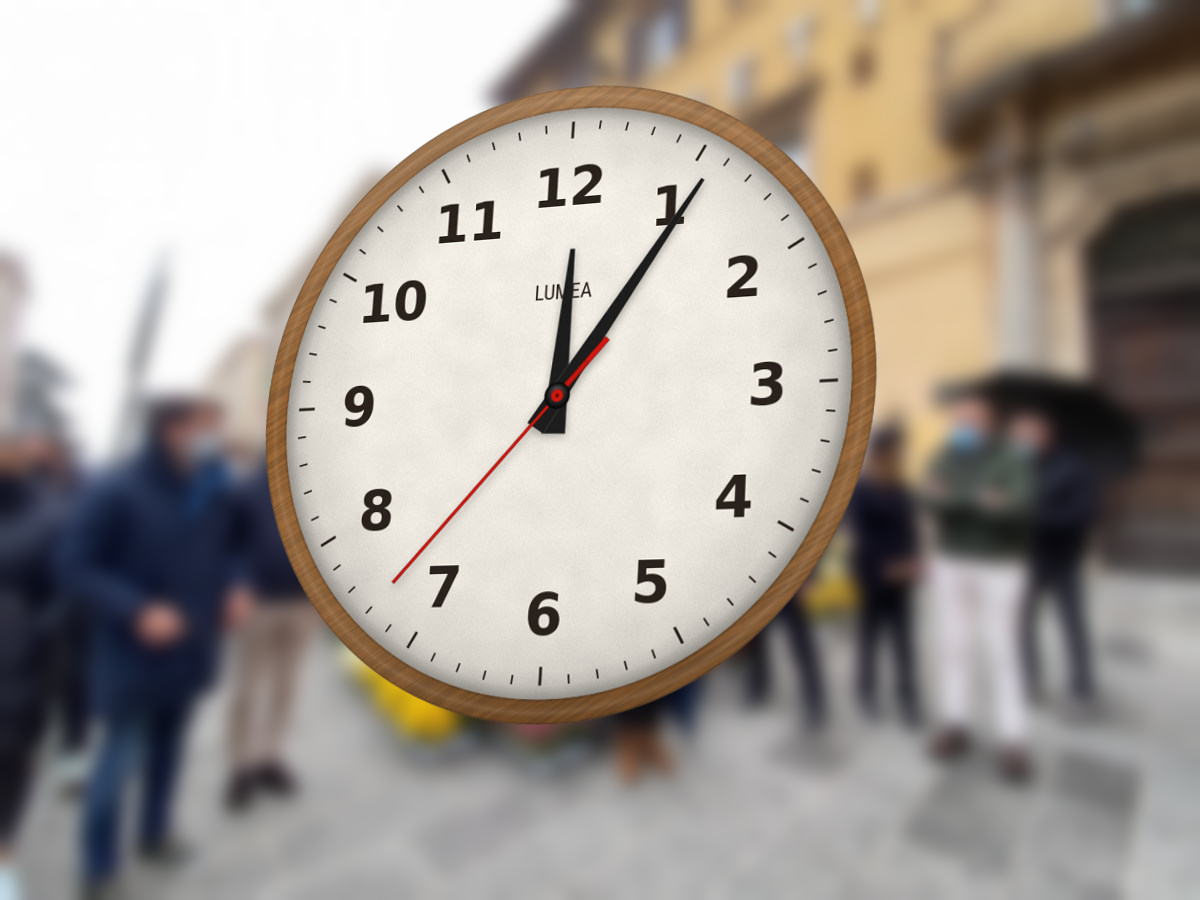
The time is 12:05:37
